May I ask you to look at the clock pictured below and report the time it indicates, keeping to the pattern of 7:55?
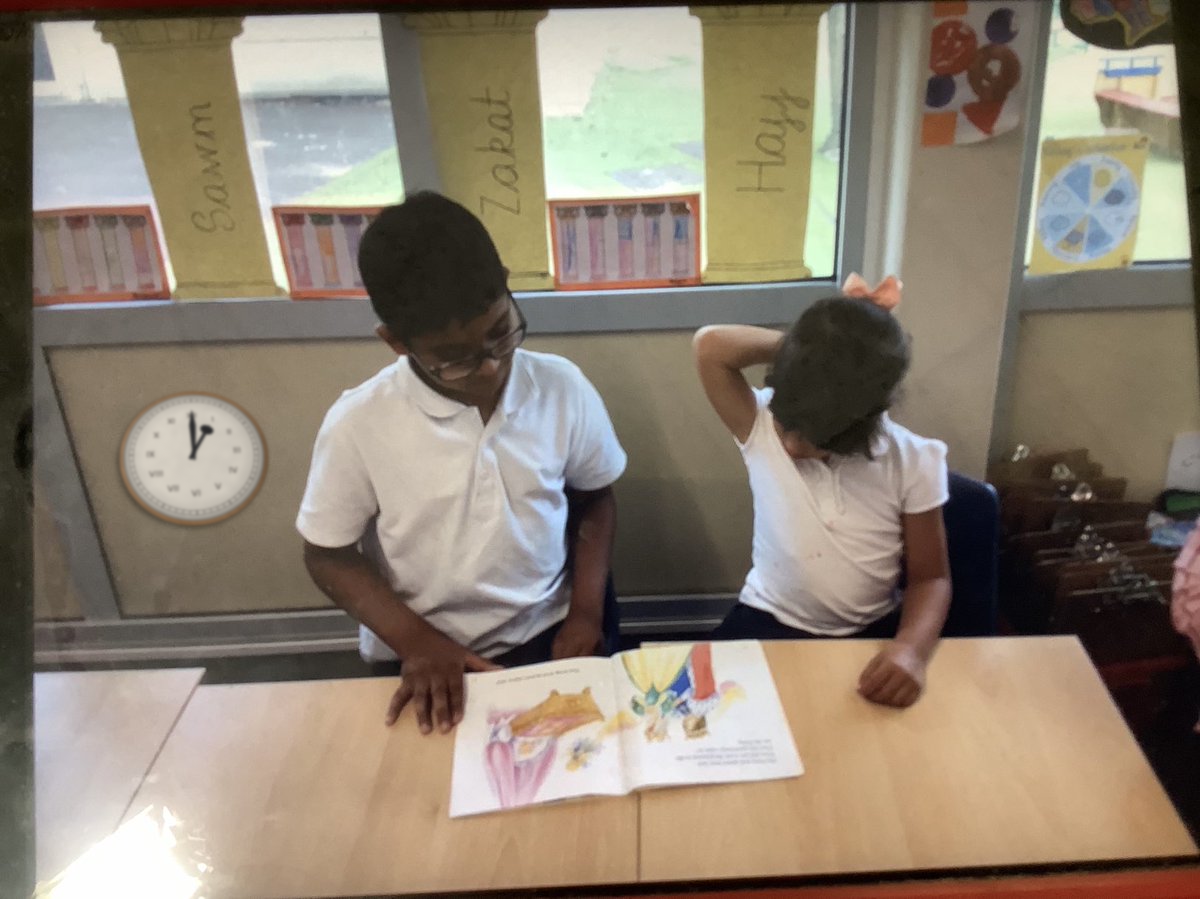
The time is 1:00
